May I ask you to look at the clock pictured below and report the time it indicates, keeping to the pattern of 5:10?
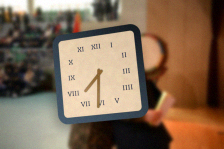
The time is 7:31
